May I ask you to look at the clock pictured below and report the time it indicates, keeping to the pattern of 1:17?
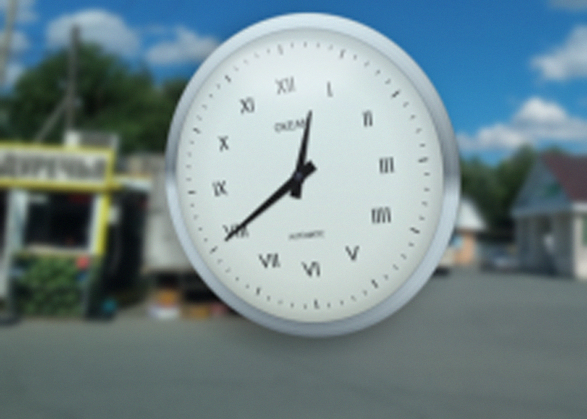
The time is 12:40
